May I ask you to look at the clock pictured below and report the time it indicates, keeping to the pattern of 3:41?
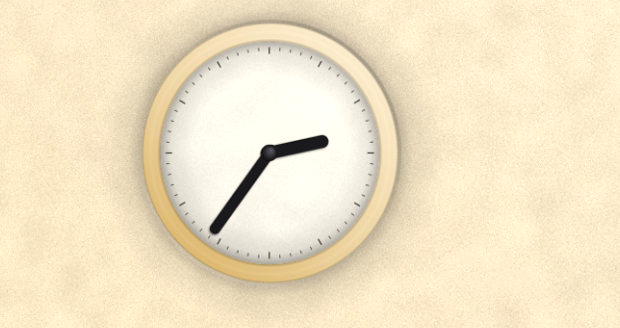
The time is 2:36
